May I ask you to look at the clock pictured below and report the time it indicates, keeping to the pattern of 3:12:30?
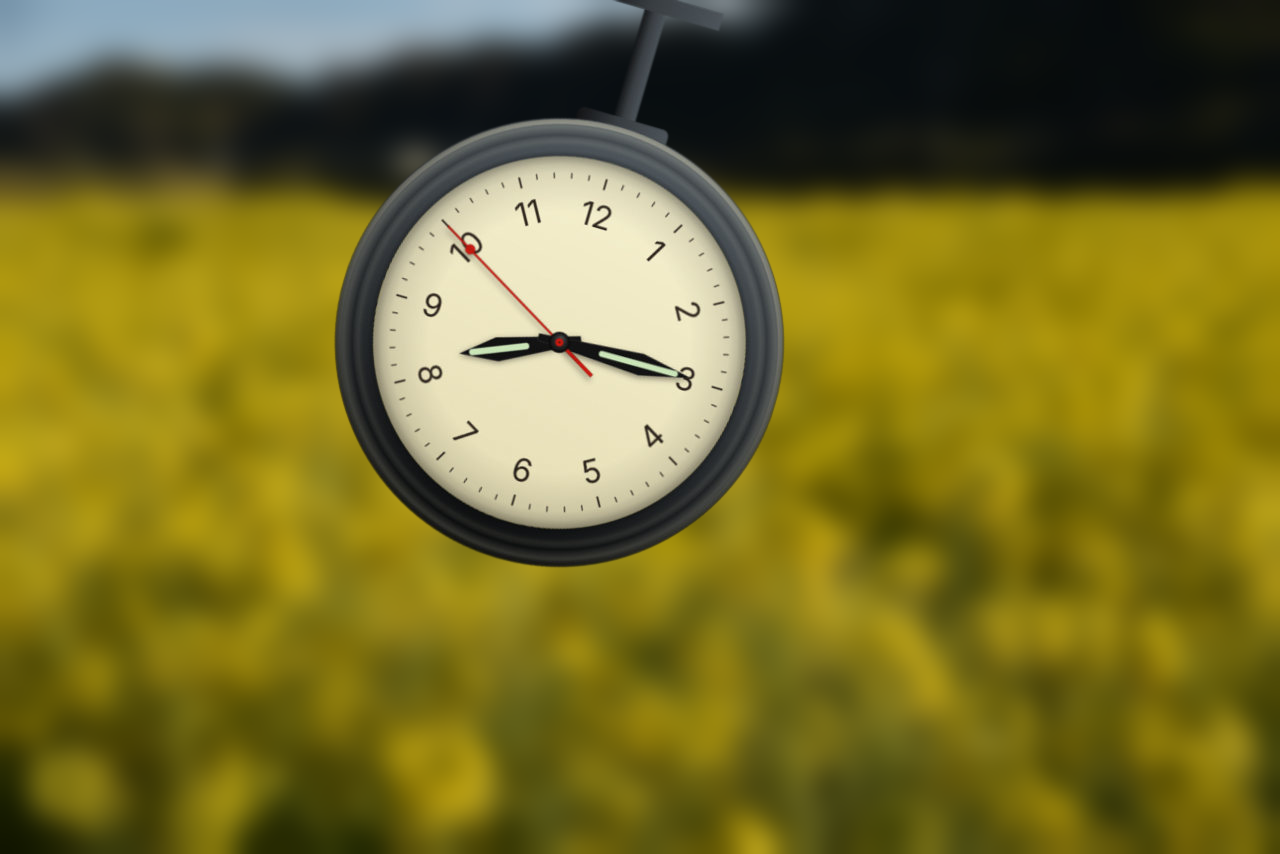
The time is 8:14:50
